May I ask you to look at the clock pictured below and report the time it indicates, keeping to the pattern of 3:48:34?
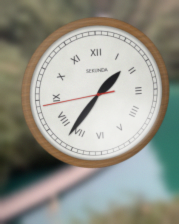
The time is 1:36:44
